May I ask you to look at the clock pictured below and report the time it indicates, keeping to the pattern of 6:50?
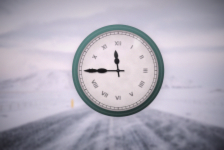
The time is 11:45
